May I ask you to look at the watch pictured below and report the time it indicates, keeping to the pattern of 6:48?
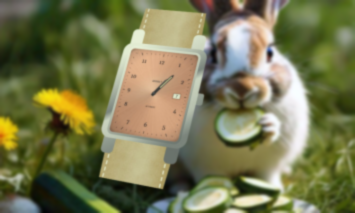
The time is 1:06
